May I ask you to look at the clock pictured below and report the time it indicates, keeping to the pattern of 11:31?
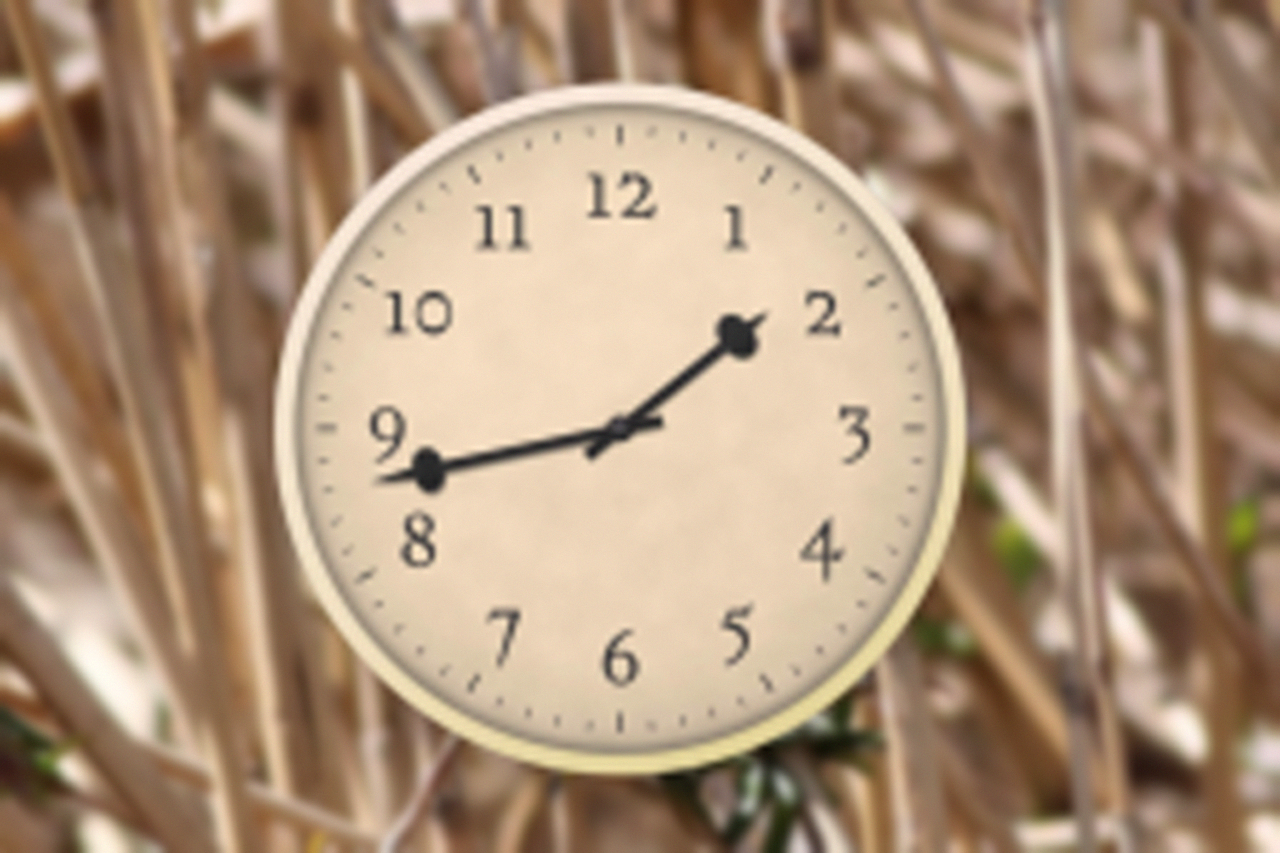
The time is 1:43
